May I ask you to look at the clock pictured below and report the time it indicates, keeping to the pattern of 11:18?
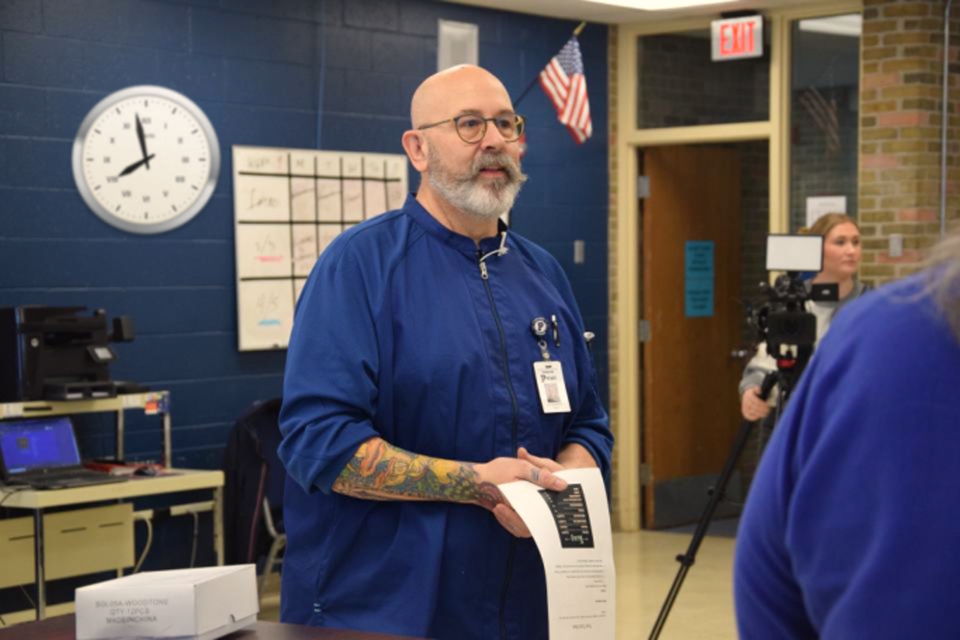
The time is 7:58
